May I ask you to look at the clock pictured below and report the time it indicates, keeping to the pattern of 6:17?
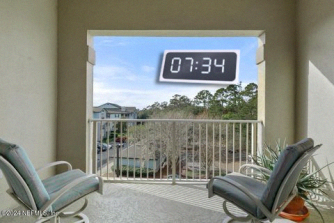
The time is 7:34
